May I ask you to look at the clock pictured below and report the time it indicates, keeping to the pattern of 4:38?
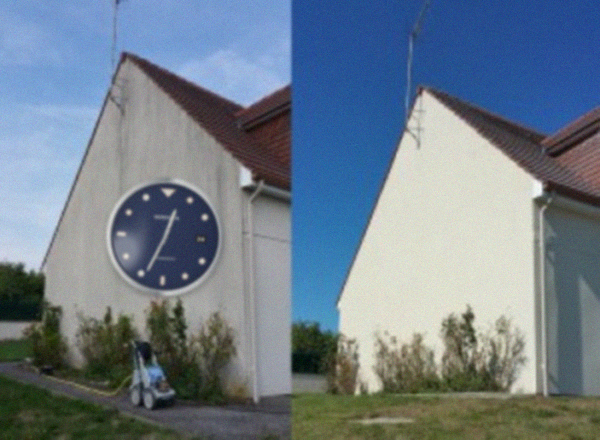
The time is 12:34
